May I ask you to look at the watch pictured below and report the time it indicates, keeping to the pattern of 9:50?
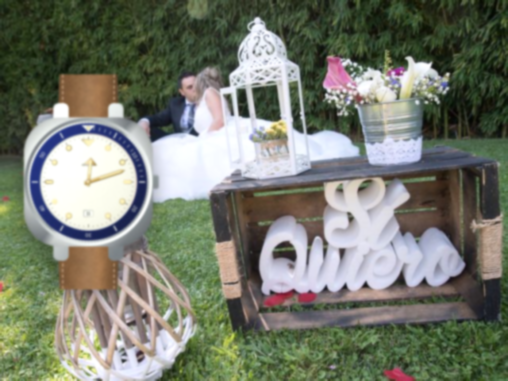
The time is 12:12
